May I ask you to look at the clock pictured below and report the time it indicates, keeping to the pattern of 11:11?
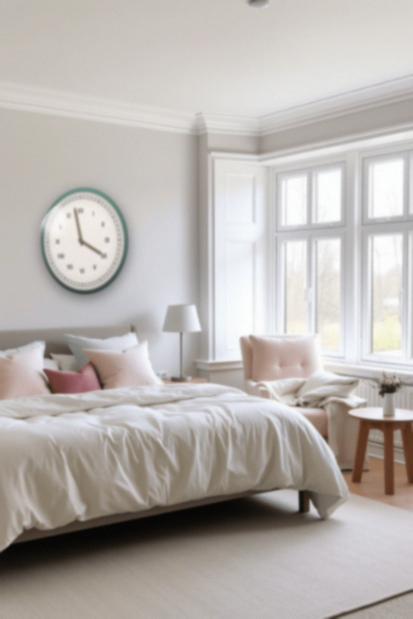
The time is 3:58
